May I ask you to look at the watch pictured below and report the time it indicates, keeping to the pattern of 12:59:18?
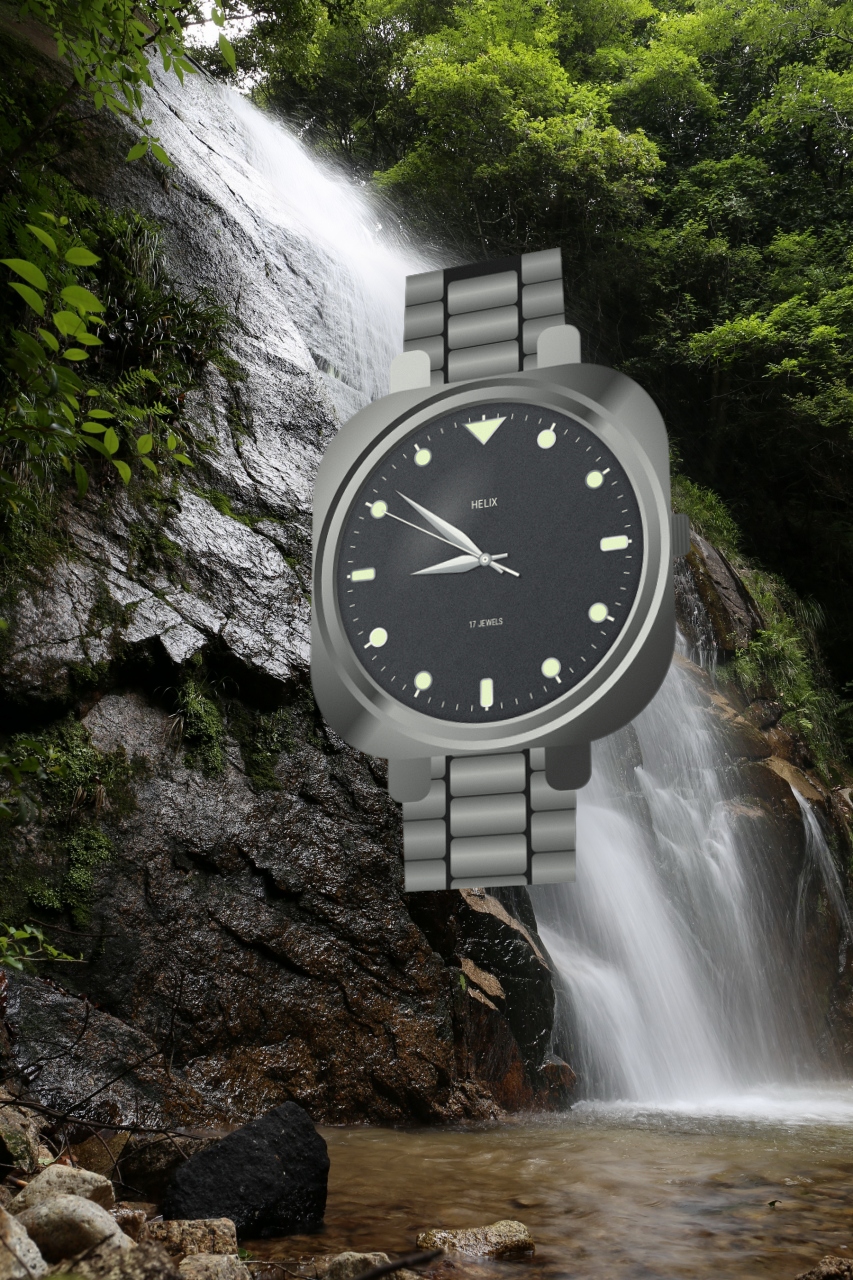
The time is 8:51:50
